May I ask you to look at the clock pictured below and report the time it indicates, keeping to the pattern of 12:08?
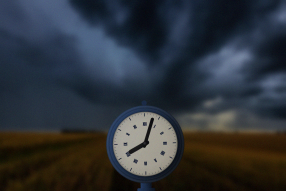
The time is 8:03
